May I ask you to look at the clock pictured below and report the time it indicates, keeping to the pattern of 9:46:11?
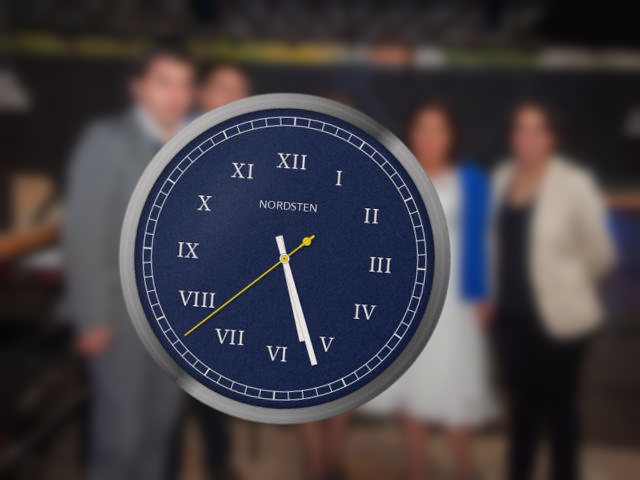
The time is 5:26:38
